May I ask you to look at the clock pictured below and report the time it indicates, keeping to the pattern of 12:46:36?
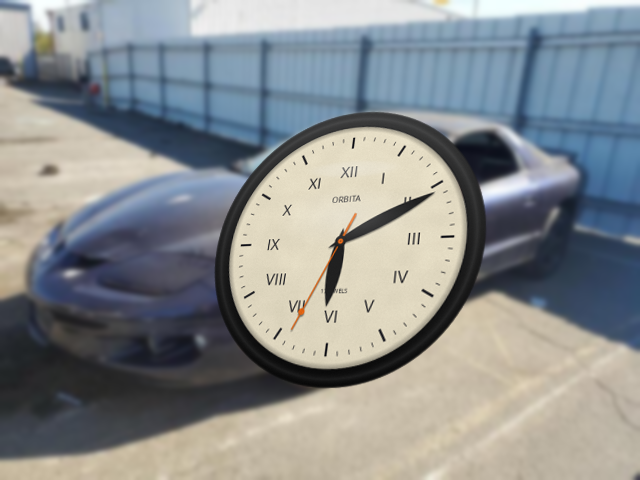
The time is 6:10:34
